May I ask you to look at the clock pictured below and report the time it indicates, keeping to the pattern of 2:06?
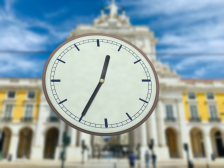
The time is 12:35
